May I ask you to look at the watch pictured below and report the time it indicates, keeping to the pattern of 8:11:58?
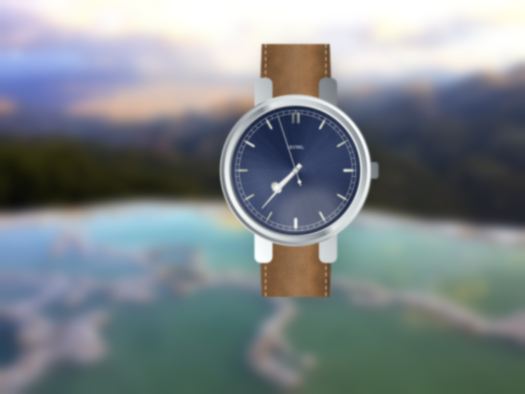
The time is 7:36:57
